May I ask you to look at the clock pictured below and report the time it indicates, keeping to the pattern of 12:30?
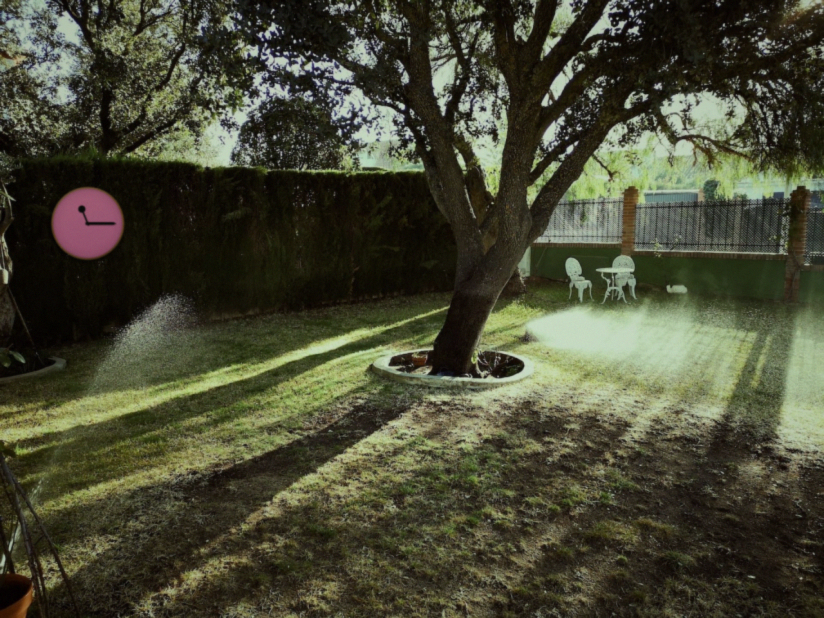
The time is 11:15
